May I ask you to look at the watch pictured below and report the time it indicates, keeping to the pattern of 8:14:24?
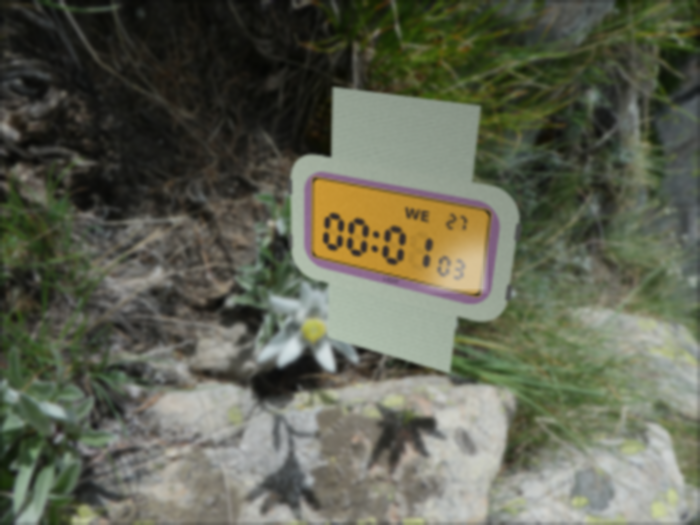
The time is 0:01:03
